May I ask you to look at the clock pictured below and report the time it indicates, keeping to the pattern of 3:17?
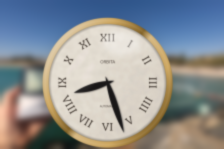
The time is 8:27
